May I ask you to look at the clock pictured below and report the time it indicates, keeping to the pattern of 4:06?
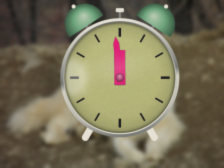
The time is 11:59
